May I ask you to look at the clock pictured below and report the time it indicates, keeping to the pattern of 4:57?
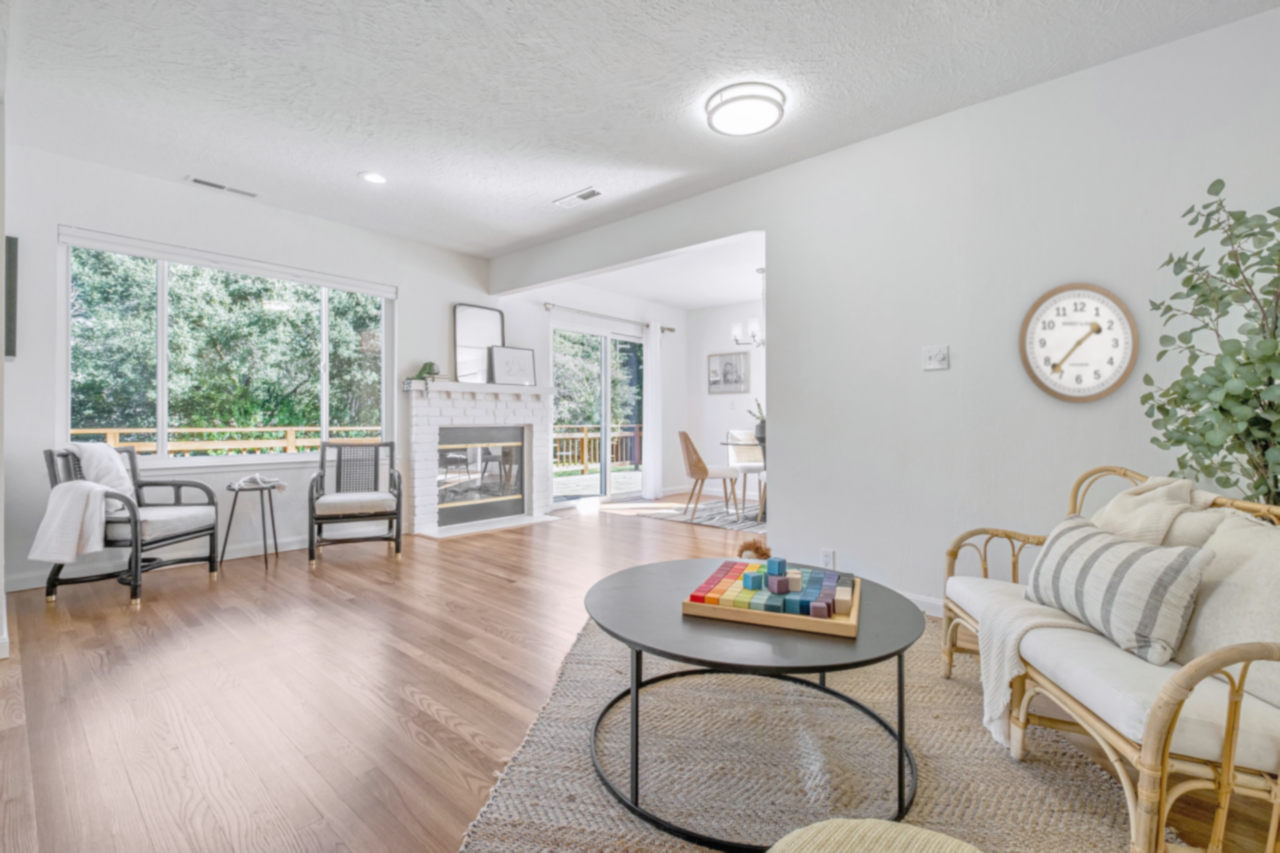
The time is 1:37
